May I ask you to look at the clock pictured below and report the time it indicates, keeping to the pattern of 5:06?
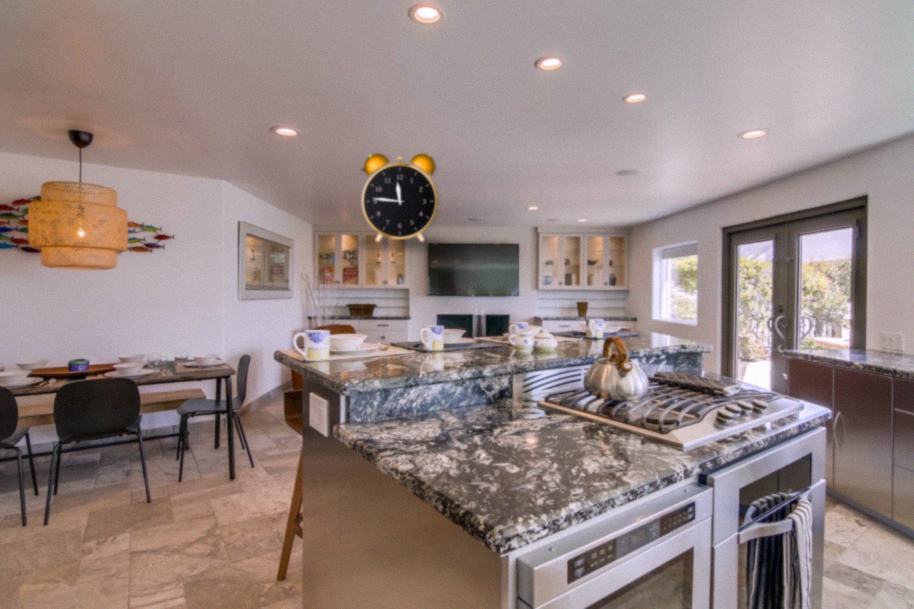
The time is 11:46
